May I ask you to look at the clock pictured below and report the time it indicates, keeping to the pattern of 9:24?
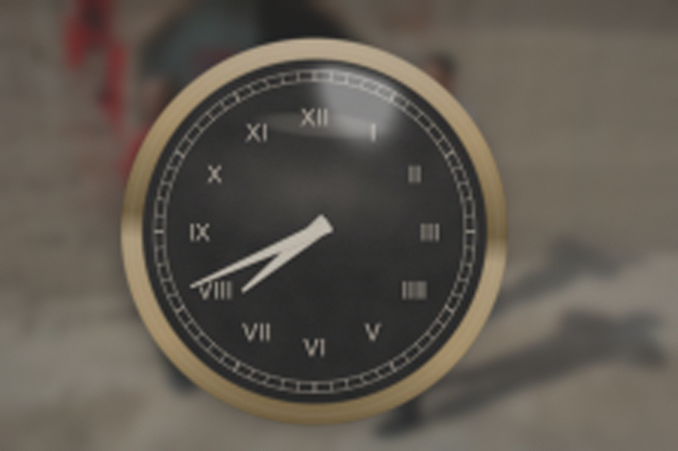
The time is 7:41
